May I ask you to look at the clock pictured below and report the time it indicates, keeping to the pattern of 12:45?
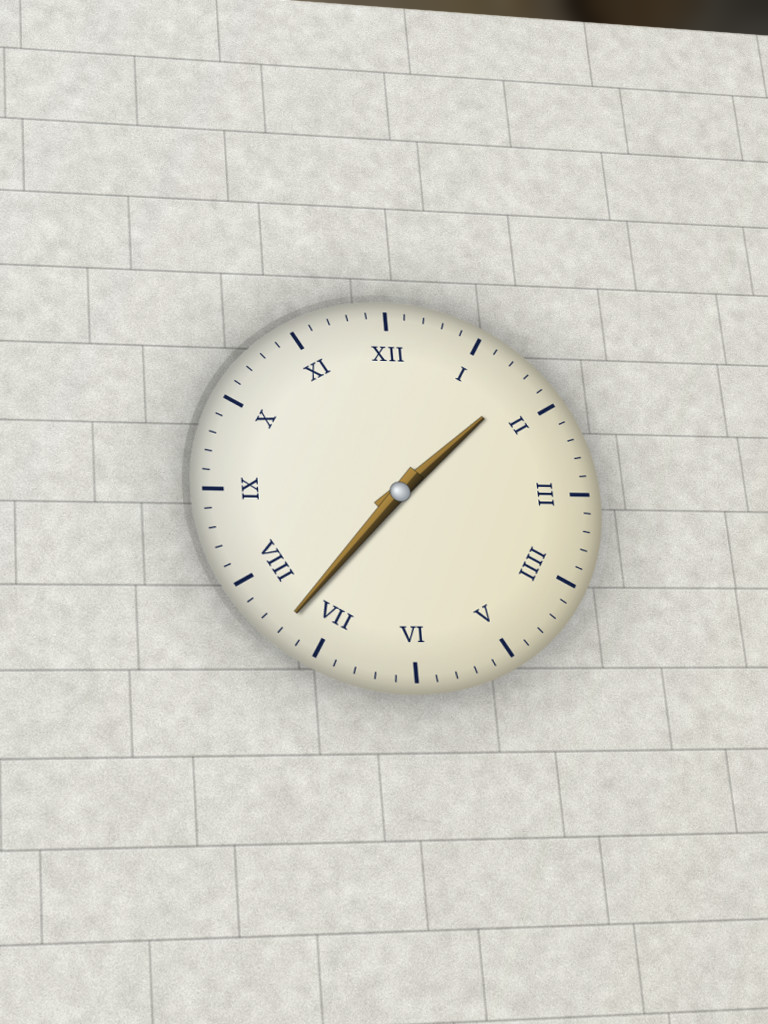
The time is 1:37
